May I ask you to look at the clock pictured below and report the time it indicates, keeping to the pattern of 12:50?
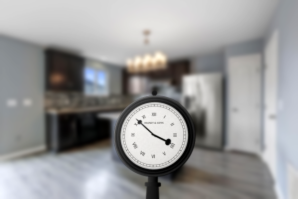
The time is 3:52
